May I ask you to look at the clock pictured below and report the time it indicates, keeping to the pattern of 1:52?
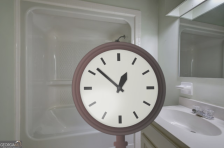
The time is 12:52
